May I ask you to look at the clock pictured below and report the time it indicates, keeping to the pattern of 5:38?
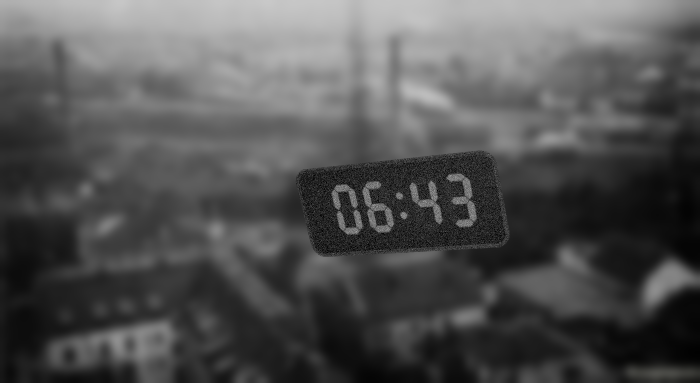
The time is 6:43
